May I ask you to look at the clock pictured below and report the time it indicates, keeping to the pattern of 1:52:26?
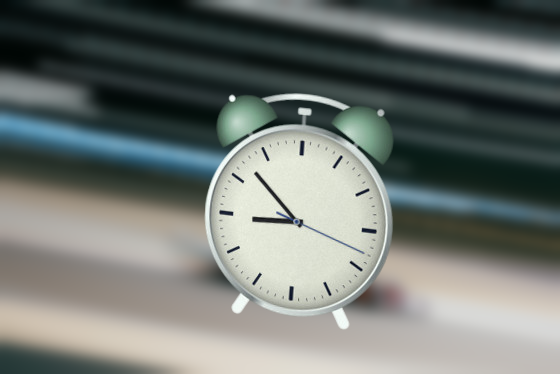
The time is 8:52:18
